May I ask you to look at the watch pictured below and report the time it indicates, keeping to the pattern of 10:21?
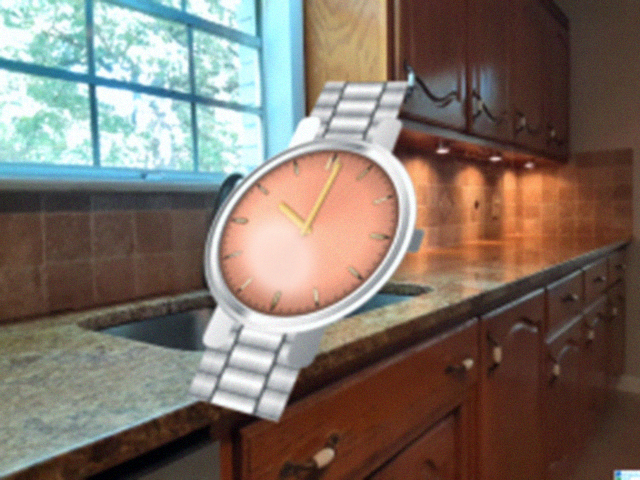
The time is 10:01
